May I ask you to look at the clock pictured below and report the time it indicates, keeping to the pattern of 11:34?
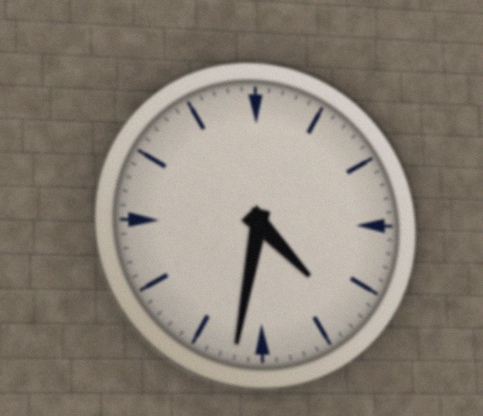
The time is 4:32
